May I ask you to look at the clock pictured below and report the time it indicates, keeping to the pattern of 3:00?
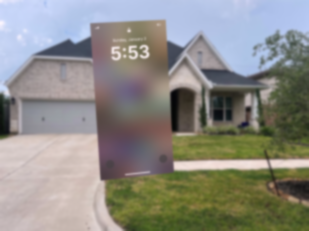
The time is 5:53
